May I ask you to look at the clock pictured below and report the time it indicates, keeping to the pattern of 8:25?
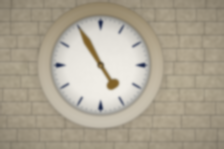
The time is 4:55
